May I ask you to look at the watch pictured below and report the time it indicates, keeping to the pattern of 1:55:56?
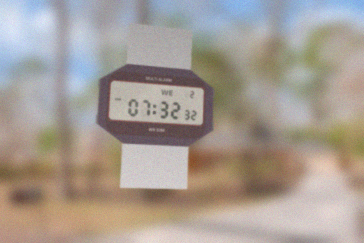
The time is 7:32:32
